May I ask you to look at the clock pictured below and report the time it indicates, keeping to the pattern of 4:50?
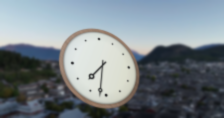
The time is 7:32
